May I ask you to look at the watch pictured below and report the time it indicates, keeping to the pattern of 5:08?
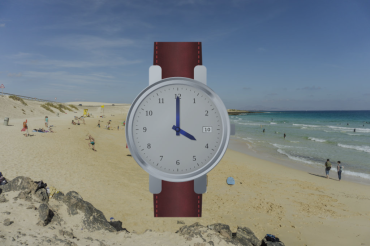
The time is 4:00
